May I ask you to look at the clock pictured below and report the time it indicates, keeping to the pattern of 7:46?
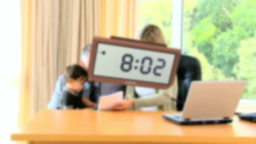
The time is 8:02
